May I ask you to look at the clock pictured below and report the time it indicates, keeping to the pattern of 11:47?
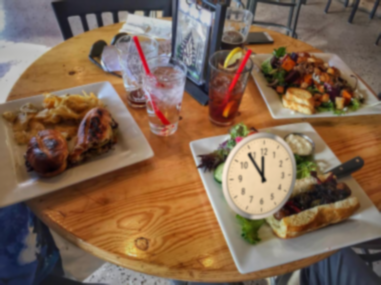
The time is 11:54
